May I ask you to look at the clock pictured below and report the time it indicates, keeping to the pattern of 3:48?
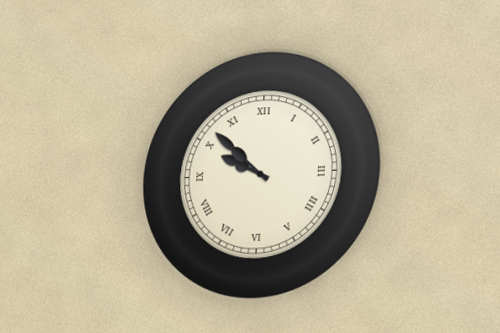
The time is 9:52
